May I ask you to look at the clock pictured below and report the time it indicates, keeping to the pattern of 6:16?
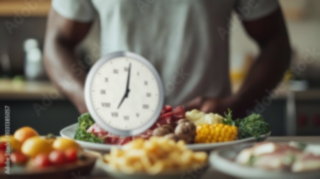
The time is 7:01
